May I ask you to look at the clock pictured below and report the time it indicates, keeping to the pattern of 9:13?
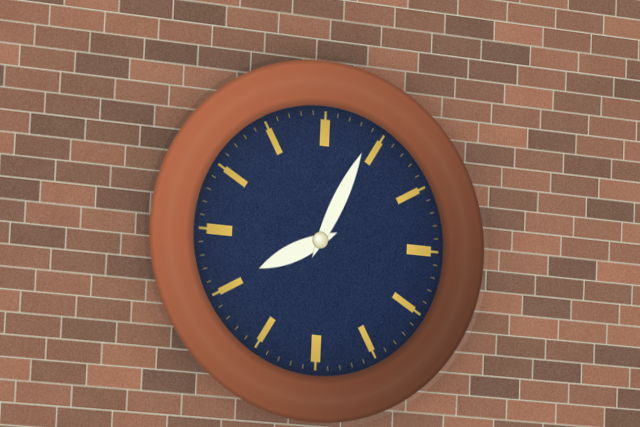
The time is 8:04
